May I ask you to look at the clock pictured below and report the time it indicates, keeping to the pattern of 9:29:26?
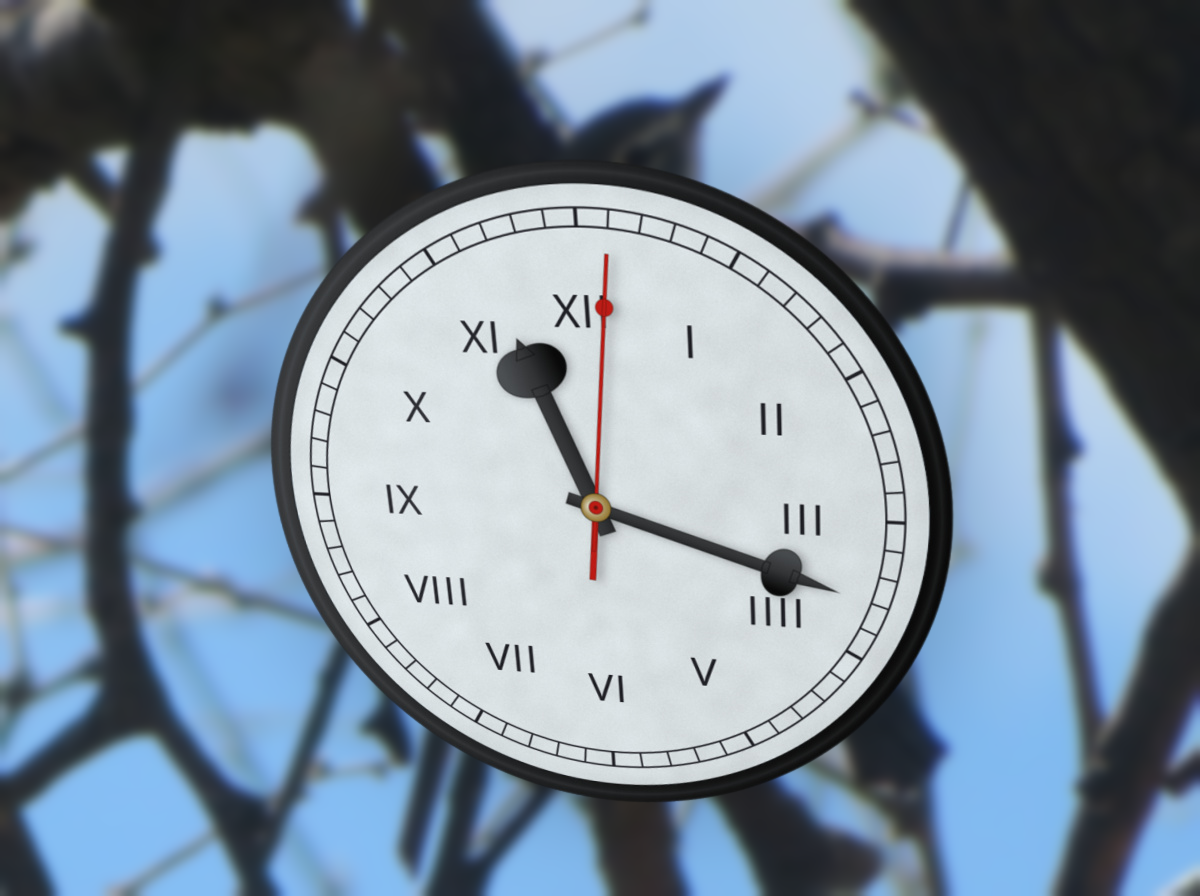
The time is 11:18:01
